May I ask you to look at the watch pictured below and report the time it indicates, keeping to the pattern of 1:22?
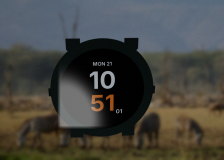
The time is 10:51
